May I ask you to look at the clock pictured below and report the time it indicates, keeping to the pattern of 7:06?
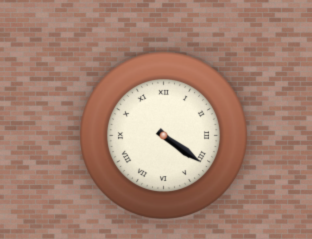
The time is 4:21
